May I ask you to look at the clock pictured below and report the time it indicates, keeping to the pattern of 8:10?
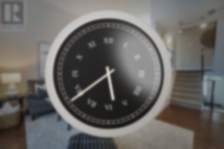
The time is 5:39
